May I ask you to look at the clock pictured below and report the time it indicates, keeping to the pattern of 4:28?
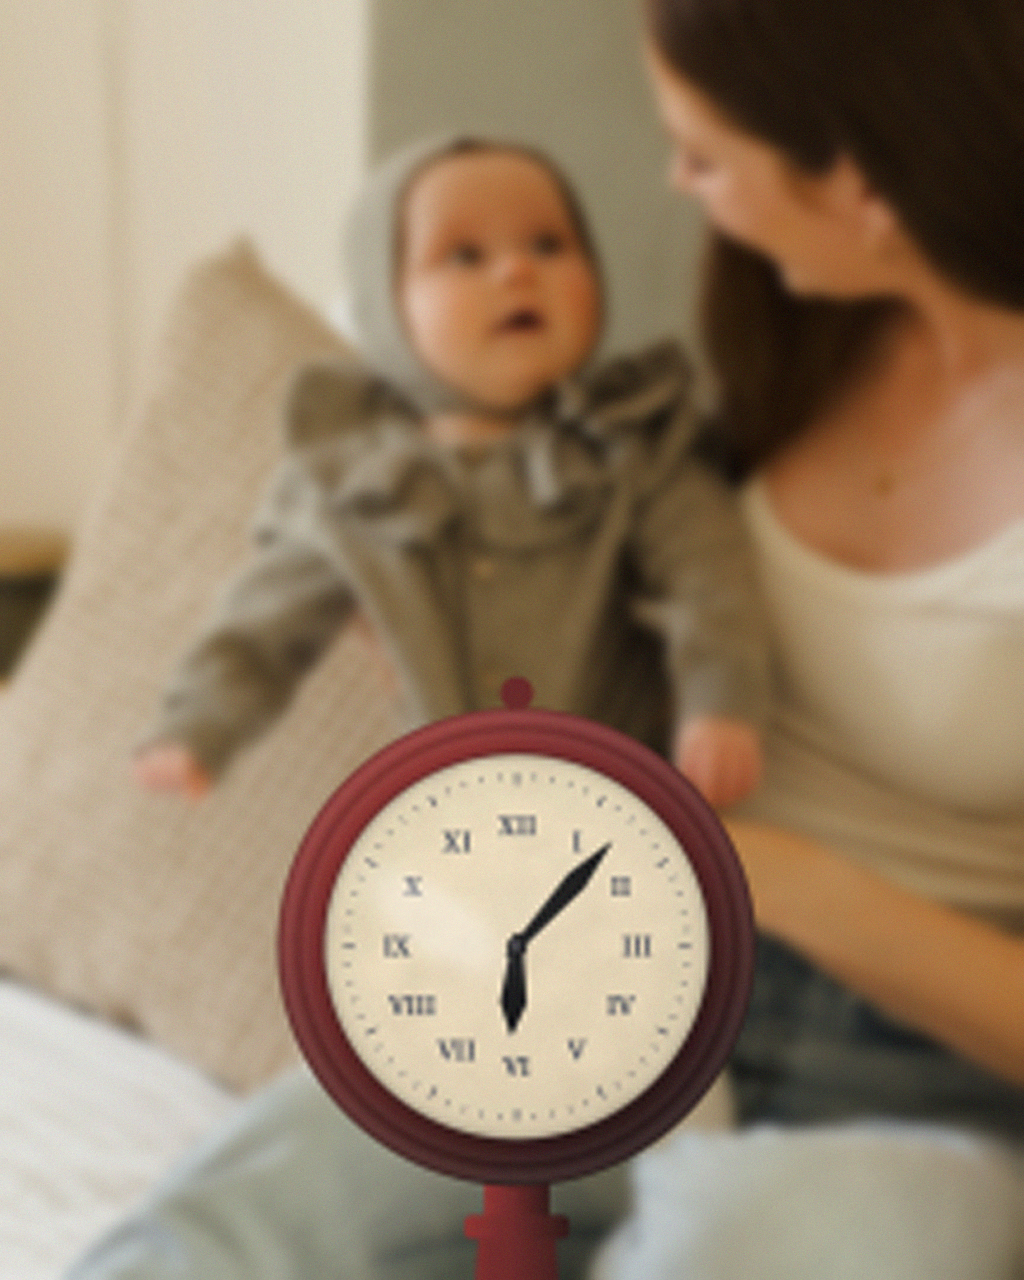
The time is 6:07
